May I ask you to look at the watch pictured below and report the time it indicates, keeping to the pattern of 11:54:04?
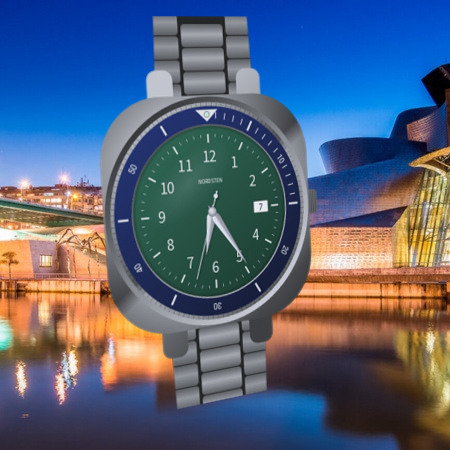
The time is 6:24:33
